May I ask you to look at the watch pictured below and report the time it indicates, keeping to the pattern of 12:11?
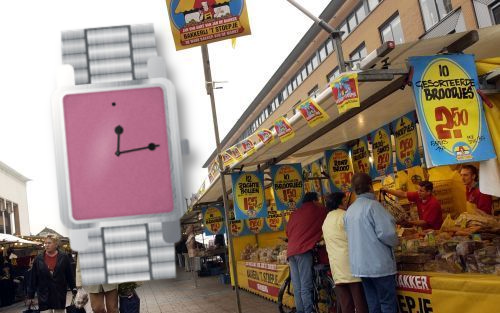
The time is 12:14
